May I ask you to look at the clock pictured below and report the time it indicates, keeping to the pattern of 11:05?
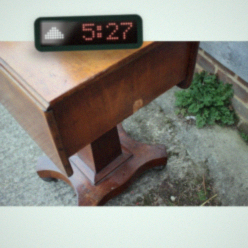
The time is 5:27
